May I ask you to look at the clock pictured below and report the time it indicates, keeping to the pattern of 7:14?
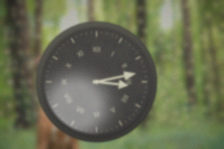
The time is 3:13
